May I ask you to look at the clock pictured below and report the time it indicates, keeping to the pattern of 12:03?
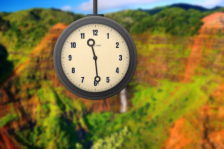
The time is 11:29
